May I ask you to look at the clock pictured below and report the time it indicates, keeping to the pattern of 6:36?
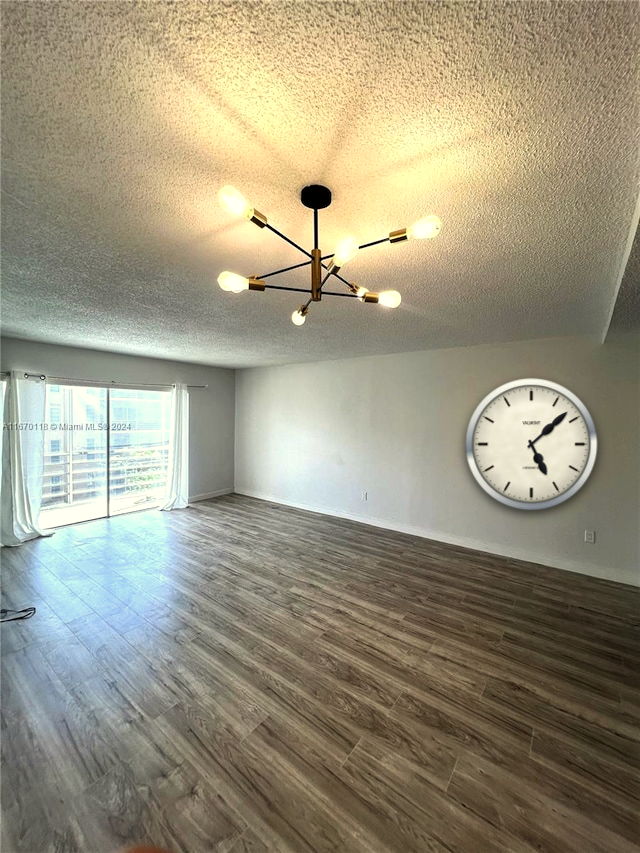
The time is 5:08
